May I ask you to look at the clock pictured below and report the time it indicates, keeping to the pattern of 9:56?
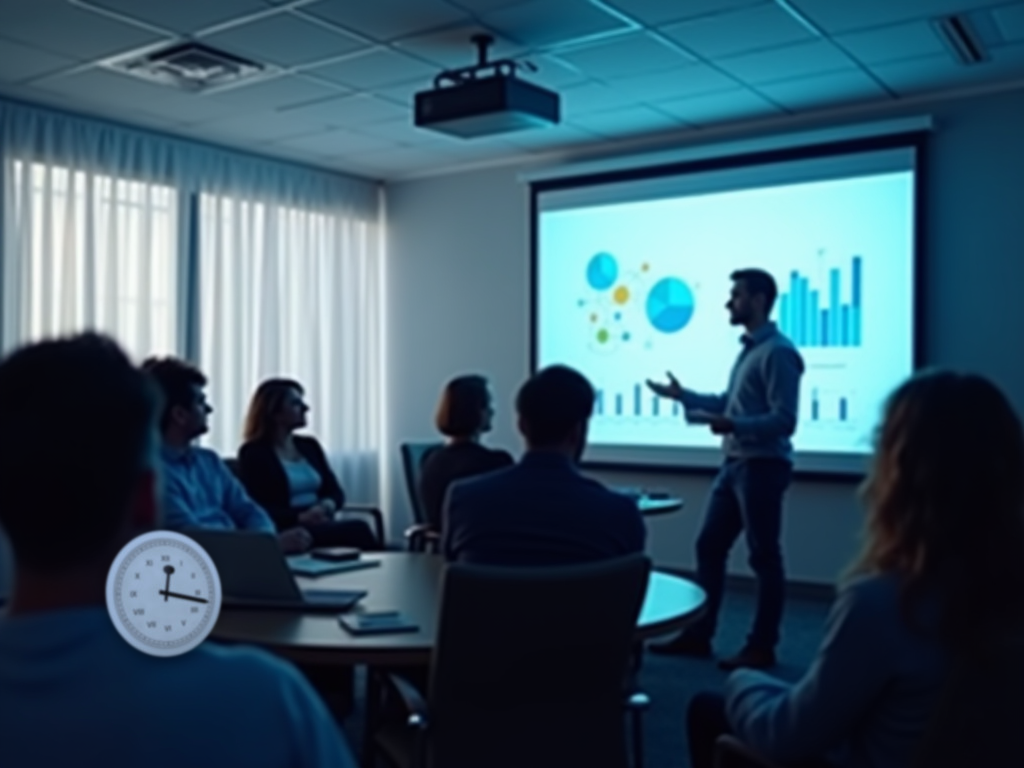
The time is 12:17
